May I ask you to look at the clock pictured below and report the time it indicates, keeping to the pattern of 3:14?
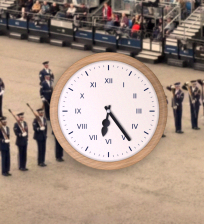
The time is 6:24
